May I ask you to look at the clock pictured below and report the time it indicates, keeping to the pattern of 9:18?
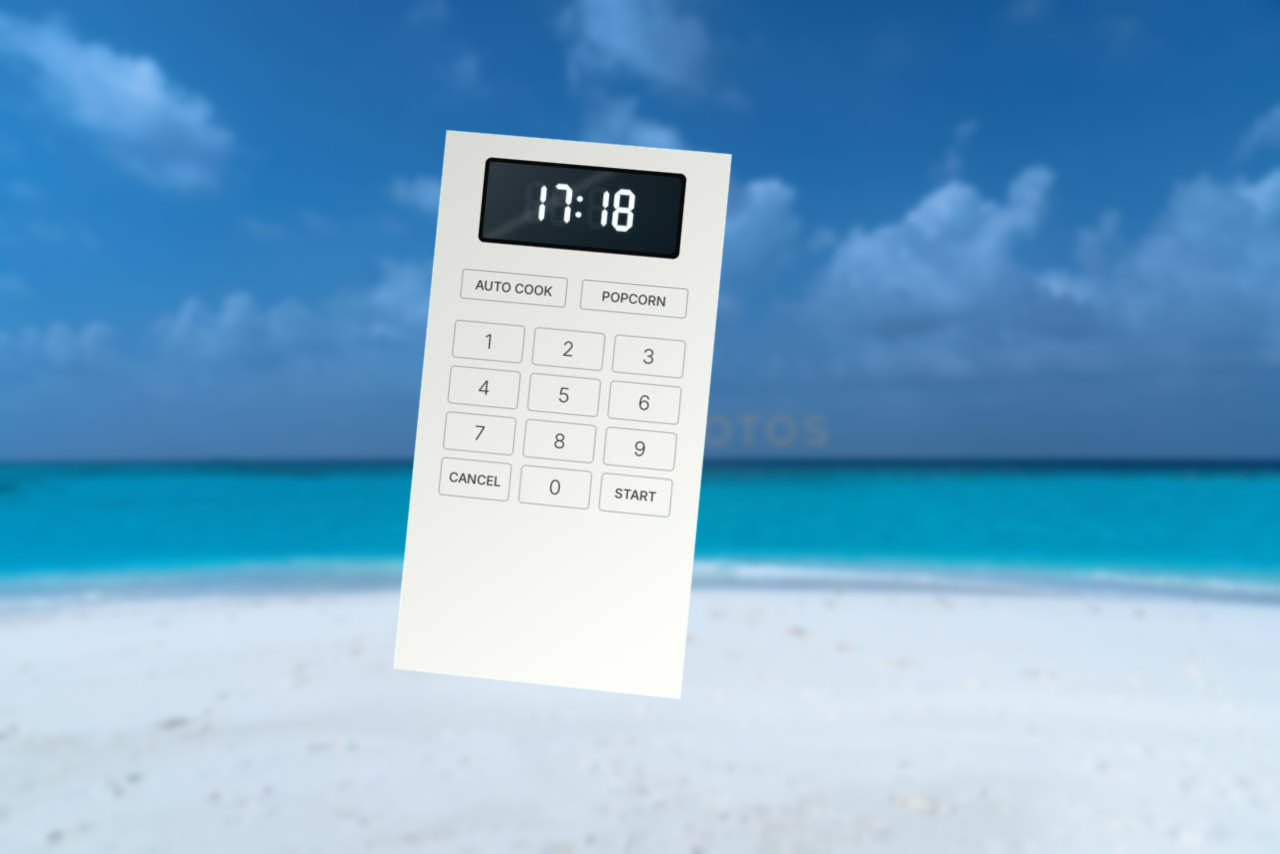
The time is 17:18
